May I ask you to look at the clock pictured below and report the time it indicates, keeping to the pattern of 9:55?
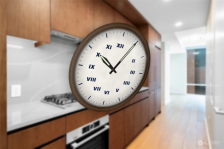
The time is 10:05
